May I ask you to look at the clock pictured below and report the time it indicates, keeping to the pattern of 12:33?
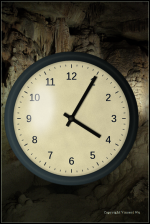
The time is 4:05
